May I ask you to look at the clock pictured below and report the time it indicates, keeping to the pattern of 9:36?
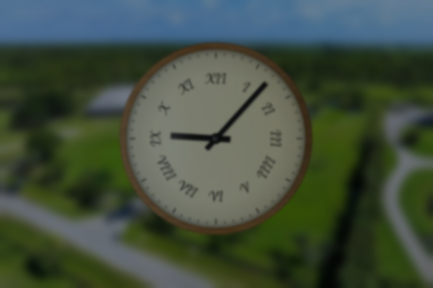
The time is 9:07
